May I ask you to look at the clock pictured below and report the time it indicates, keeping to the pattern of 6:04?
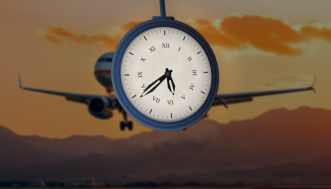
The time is 5:39
